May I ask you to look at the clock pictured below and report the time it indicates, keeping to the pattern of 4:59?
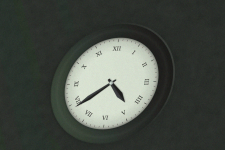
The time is 4:39
